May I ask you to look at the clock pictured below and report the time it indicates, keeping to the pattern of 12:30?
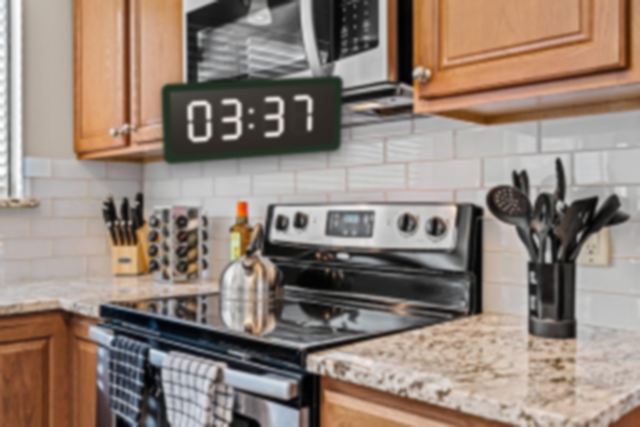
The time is 3:37
